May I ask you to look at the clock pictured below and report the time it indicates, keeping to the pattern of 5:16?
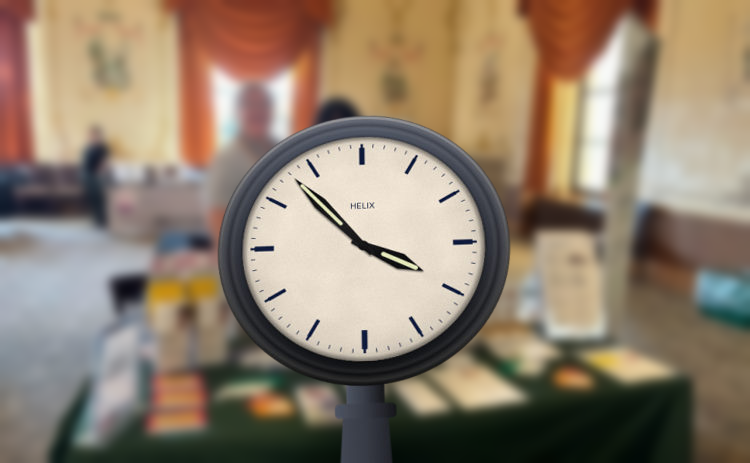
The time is 3:53
